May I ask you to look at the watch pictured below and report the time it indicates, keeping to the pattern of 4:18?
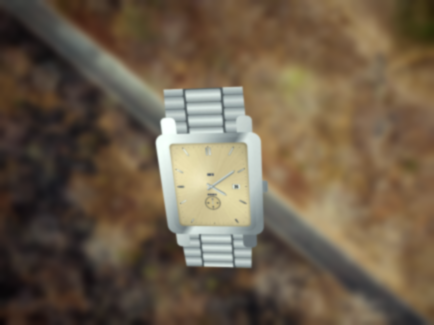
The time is 4:09
